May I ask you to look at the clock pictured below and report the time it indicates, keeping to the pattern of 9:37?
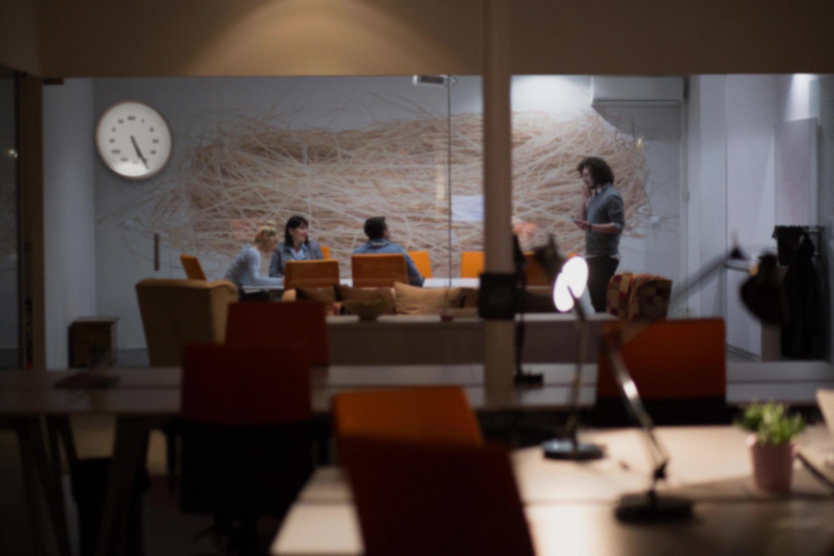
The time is 5:26
